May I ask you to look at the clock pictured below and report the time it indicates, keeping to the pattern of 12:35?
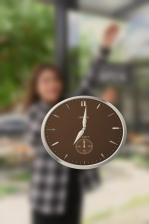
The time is 7:01
